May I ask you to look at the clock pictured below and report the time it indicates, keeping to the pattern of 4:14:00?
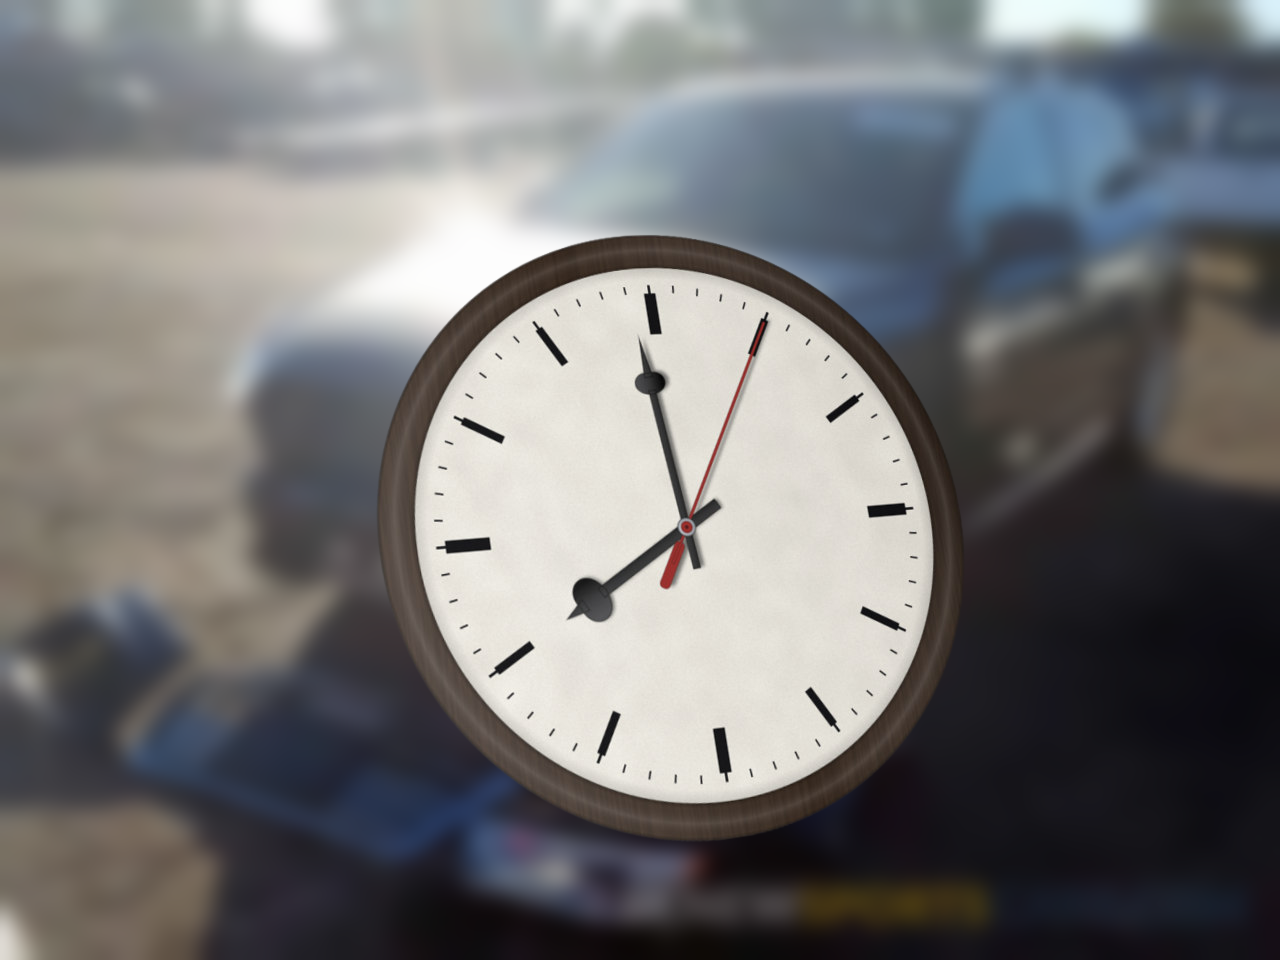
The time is 7:59:05
